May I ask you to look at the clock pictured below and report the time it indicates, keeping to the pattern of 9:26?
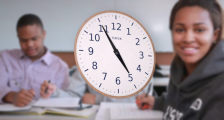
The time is 4:55
